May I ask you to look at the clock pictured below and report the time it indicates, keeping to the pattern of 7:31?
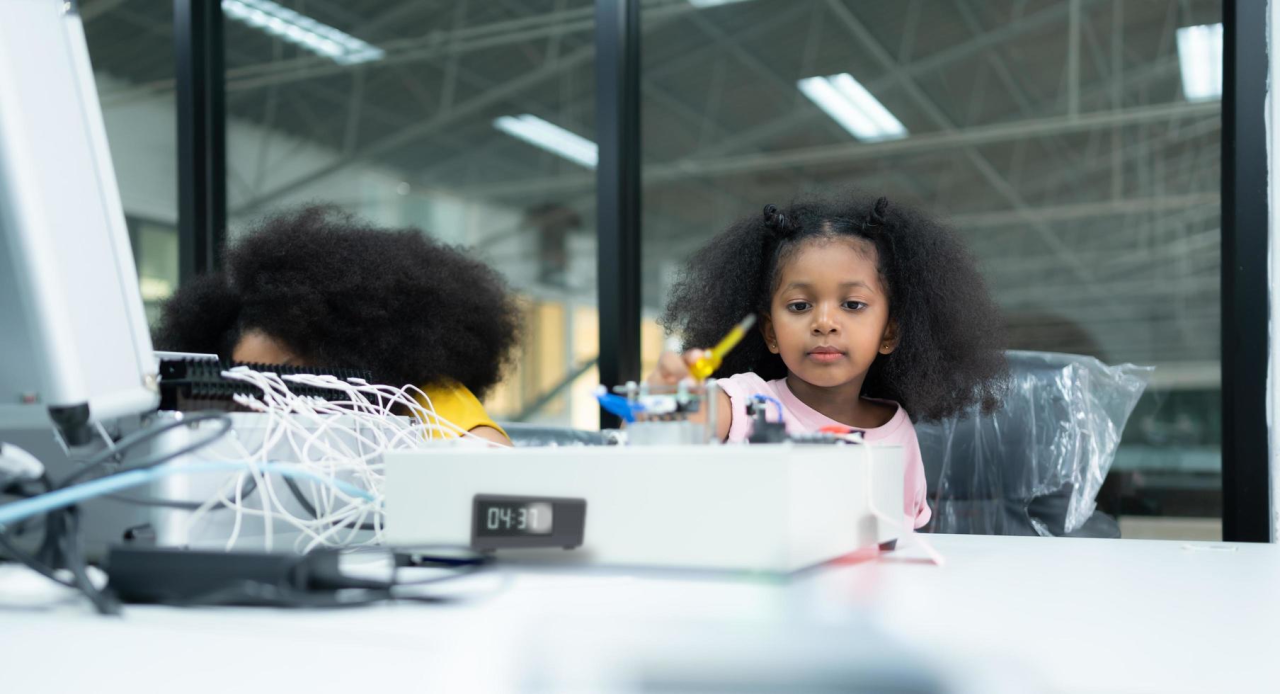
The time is 4:37
